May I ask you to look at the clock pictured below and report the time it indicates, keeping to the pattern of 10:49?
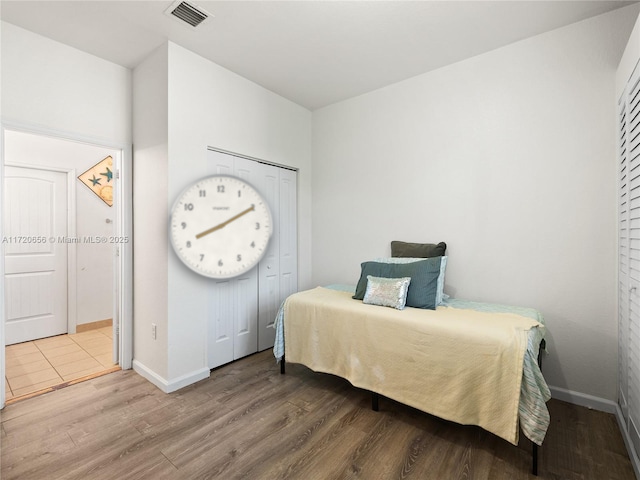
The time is 8:10
